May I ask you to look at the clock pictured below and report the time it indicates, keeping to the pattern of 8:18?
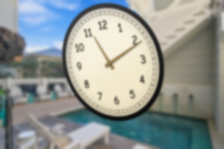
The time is 11:11
